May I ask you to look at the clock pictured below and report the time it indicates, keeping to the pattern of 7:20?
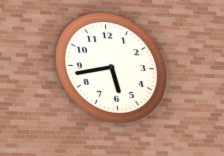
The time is 5:43
